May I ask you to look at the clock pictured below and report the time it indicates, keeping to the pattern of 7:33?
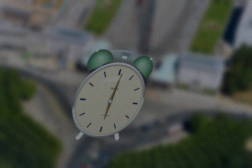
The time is 6:01
